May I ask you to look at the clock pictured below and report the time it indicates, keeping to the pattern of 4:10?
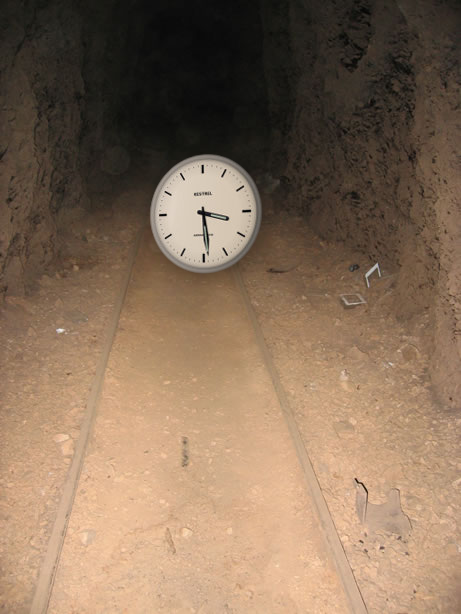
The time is 3:29
